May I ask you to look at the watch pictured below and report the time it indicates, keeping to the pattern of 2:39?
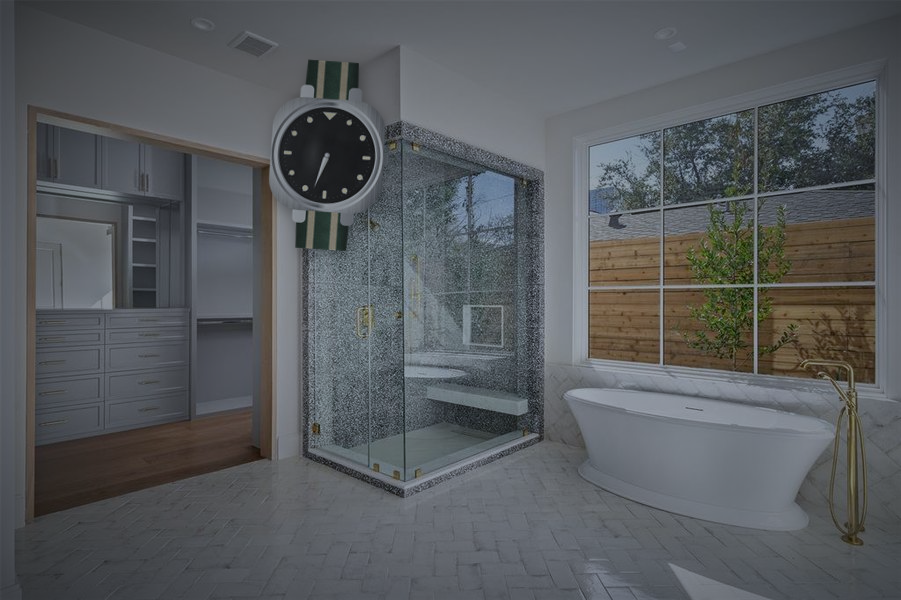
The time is 6:33
